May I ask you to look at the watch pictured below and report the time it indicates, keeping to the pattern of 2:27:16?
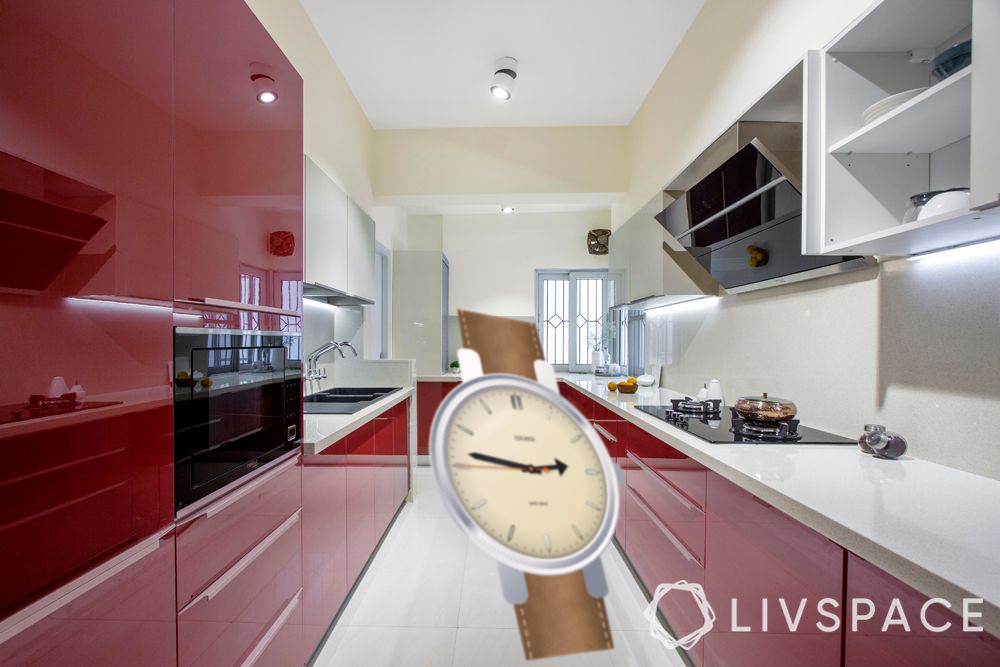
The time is 2:46:45
